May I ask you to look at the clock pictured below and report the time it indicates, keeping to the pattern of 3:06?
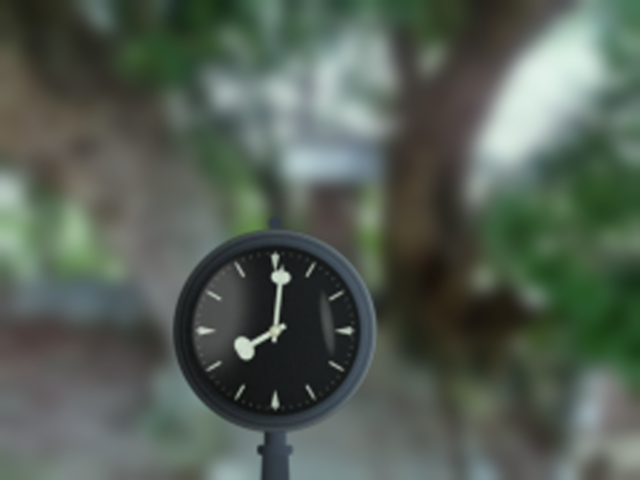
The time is 8:01
